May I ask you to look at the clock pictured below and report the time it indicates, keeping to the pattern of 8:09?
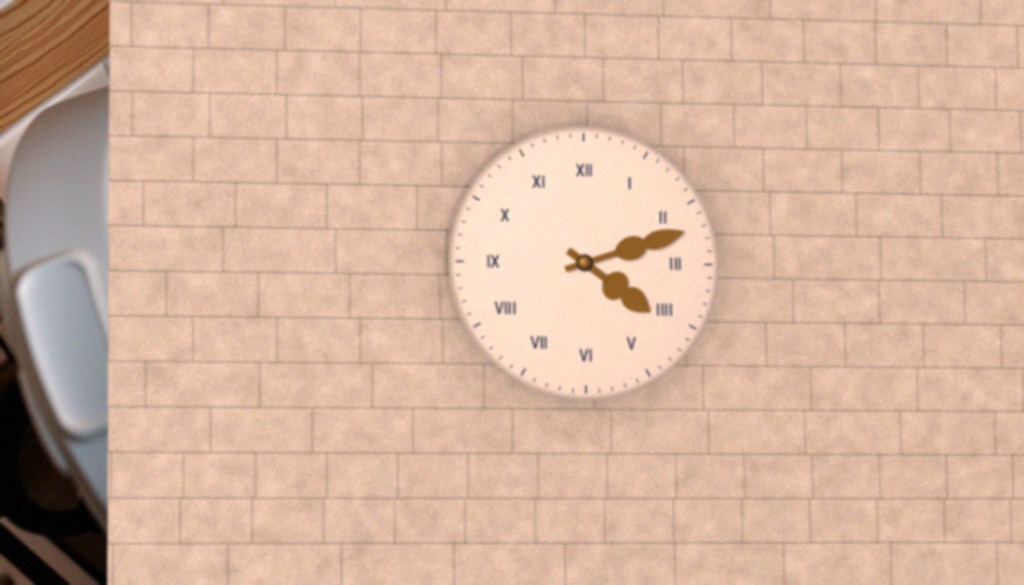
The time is 4:12
